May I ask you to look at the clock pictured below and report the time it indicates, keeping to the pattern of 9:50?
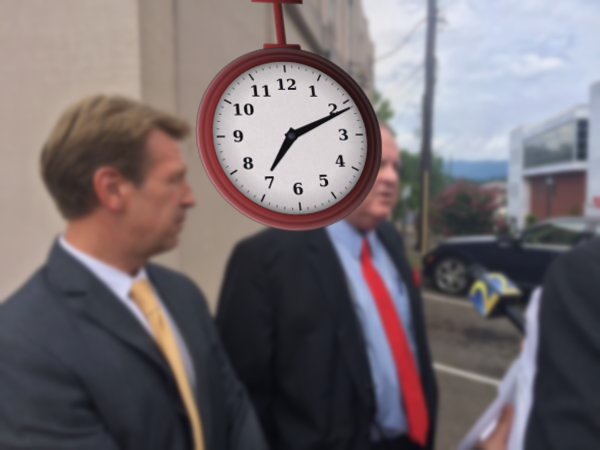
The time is 7:11
